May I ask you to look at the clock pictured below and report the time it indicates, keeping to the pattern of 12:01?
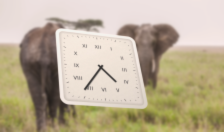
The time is 4:36
